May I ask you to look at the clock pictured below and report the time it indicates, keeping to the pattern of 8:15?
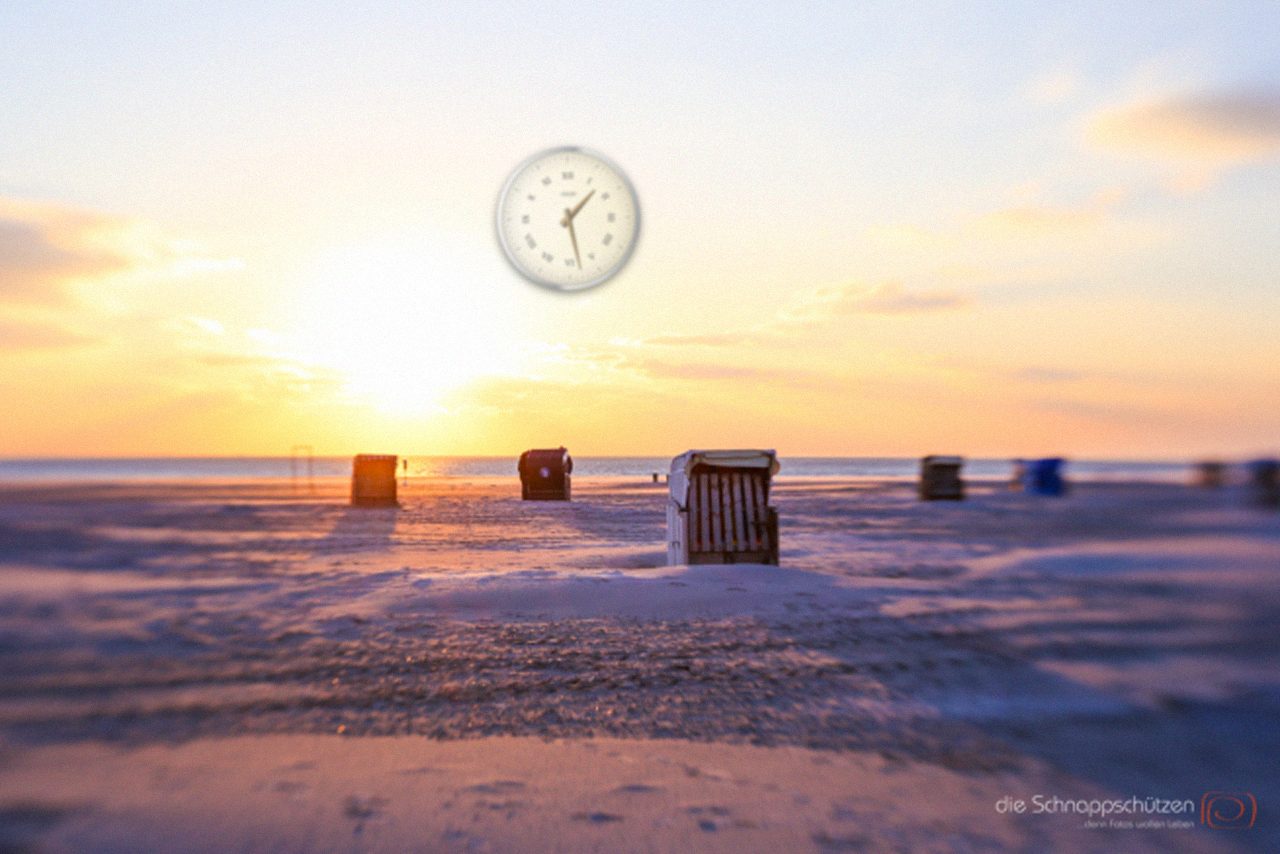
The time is 1:28
